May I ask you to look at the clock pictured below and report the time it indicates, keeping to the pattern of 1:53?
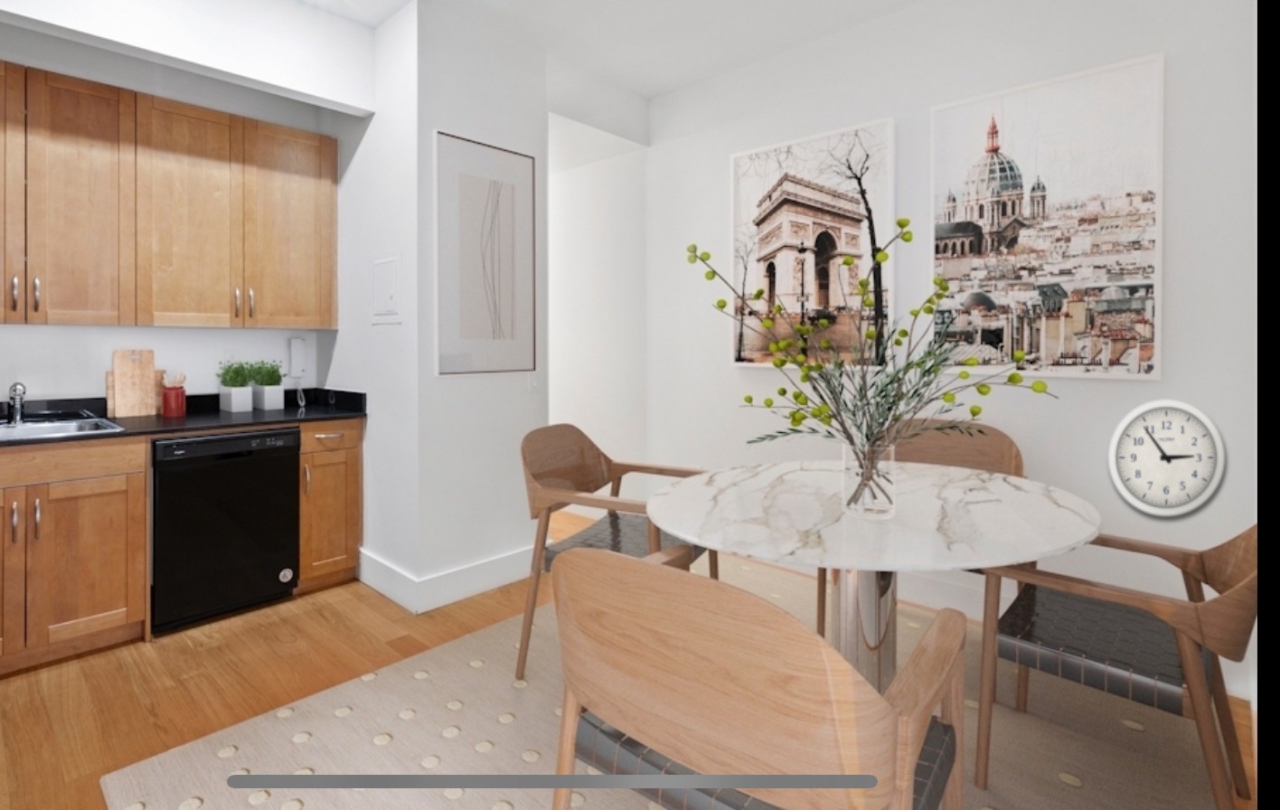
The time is 2:54
